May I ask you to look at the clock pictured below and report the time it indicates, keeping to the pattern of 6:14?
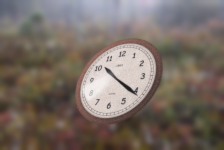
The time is 10:21
